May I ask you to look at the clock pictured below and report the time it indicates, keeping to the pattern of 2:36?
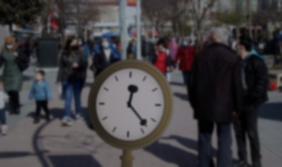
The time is 12:23
